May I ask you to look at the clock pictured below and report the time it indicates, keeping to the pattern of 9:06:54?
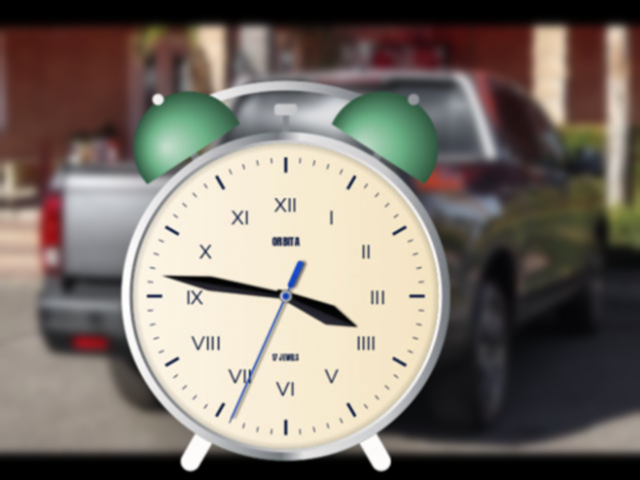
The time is 3:46:34
